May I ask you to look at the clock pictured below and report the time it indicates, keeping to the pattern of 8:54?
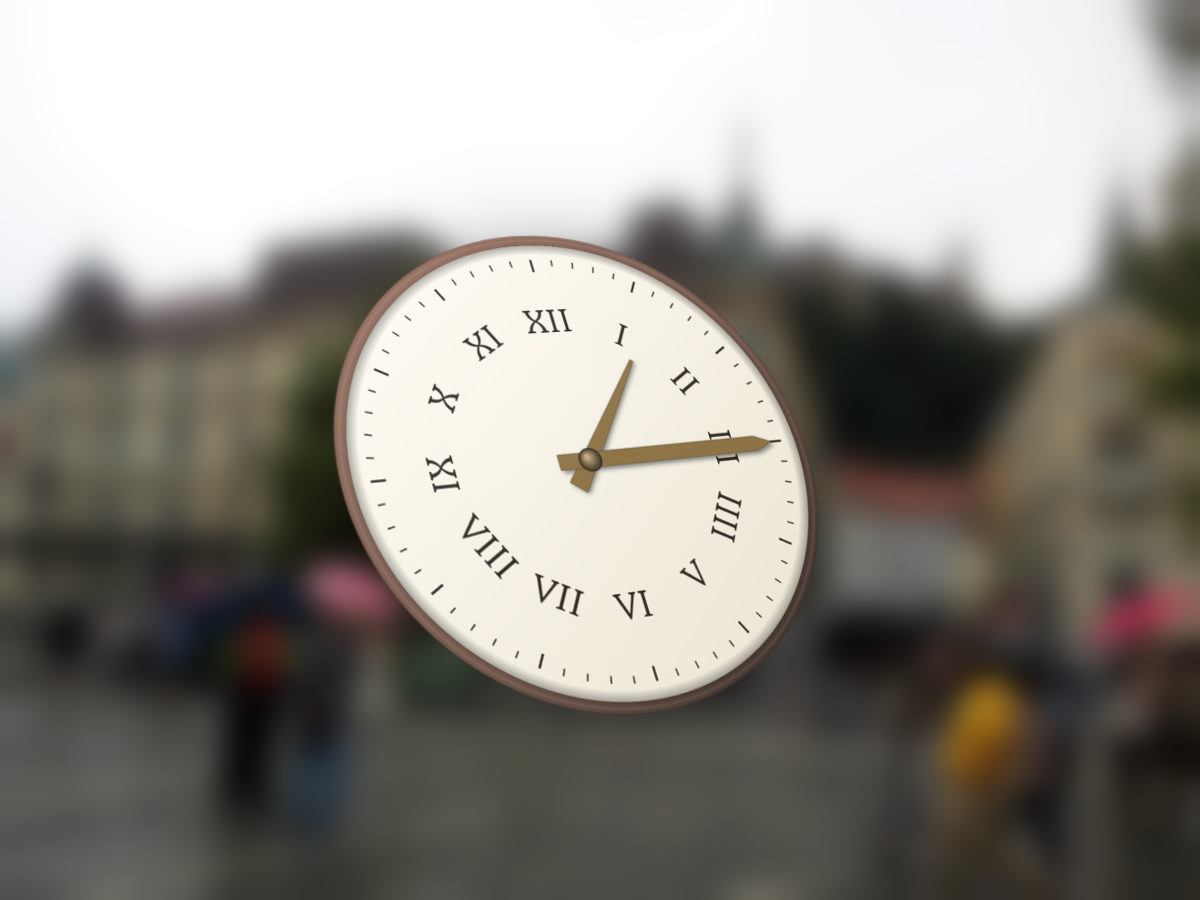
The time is 1:15
